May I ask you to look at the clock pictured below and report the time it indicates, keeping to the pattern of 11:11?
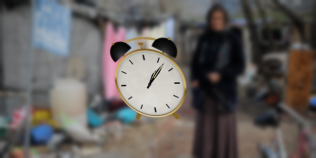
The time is 1:07
